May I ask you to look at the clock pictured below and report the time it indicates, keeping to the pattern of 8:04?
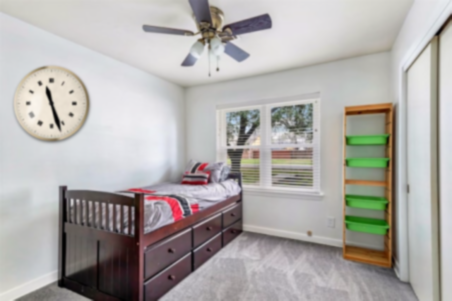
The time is 11:27
